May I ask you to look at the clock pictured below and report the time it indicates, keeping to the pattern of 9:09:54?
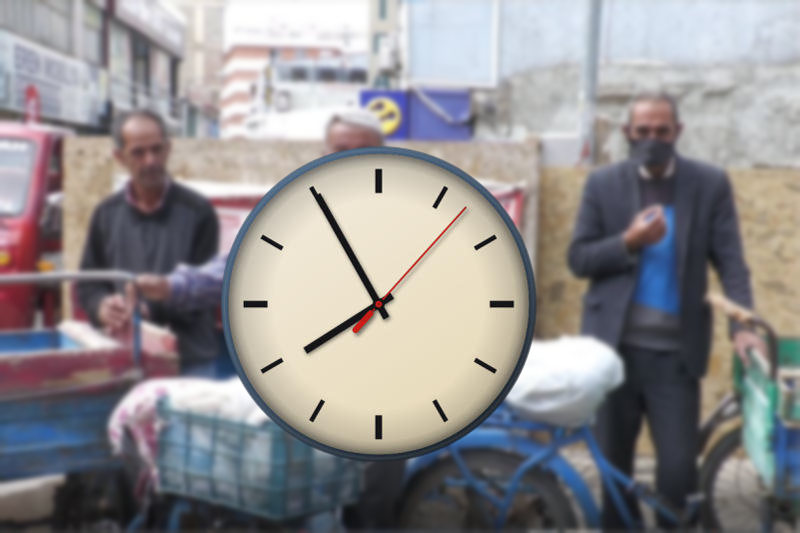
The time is 7:55:07
